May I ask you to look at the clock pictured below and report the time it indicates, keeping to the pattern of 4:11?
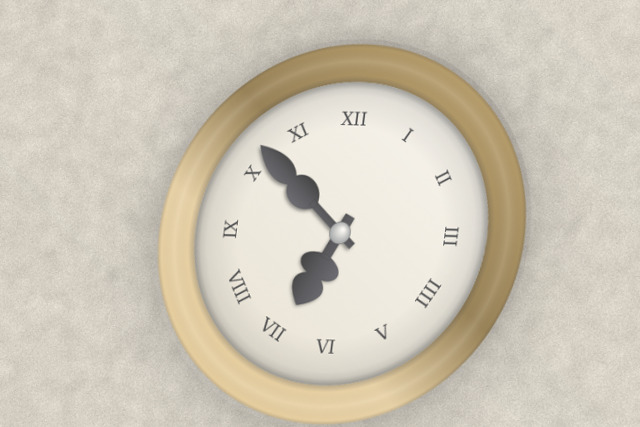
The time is 6:52
